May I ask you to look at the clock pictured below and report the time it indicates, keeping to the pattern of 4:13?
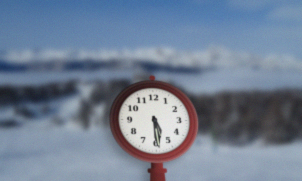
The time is 5:29
